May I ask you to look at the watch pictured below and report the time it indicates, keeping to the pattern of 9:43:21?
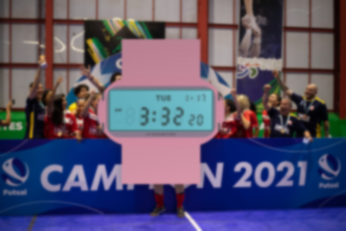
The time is 3:32:20
